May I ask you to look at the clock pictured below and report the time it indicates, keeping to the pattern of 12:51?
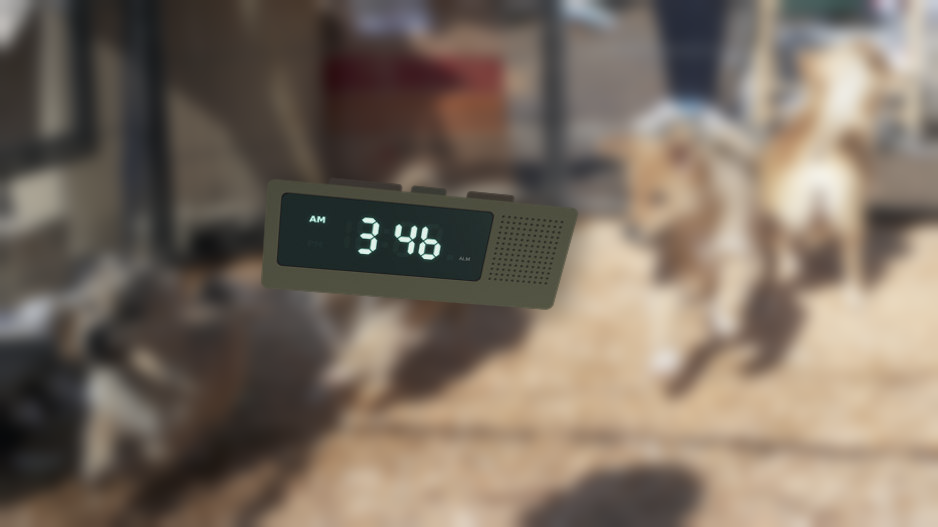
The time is 3:46
